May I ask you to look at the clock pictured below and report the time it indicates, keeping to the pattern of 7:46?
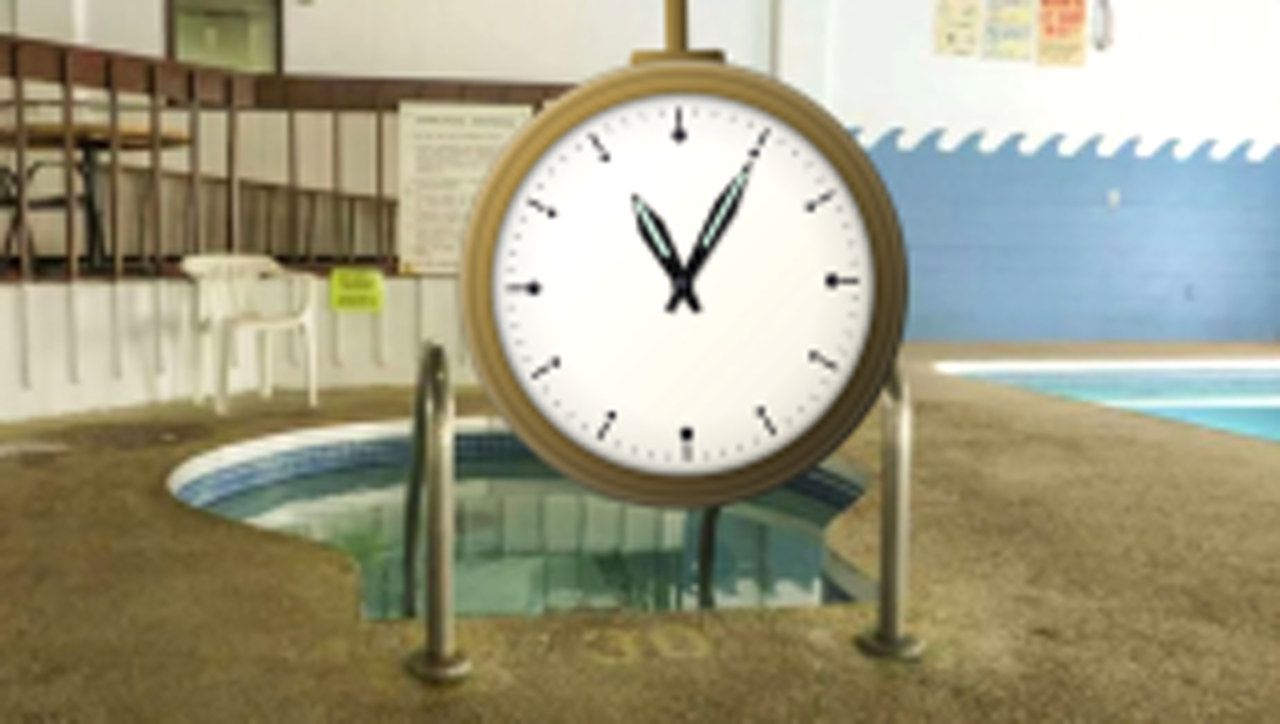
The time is 11:05
